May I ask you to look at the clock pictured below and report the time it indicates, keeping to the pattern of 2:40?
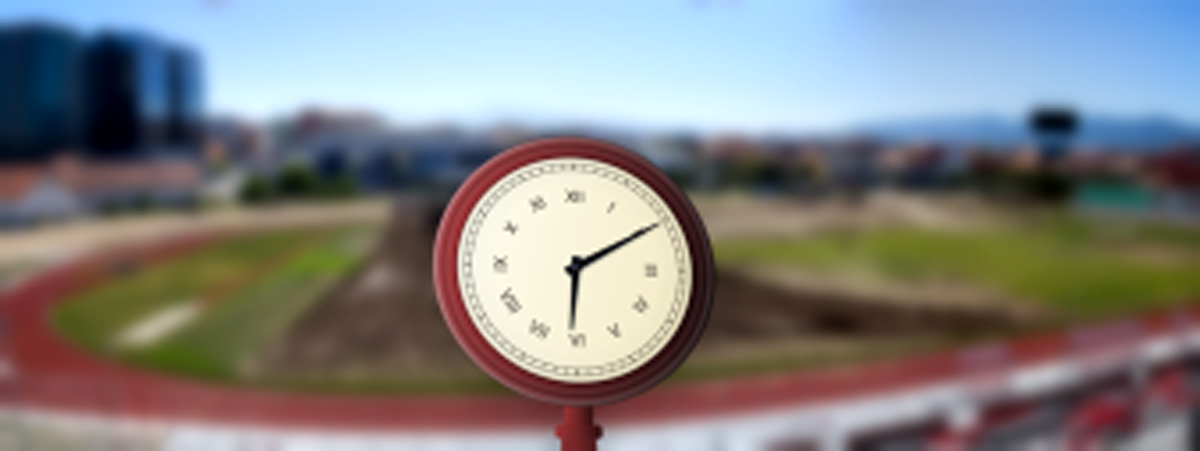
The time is 6:10
